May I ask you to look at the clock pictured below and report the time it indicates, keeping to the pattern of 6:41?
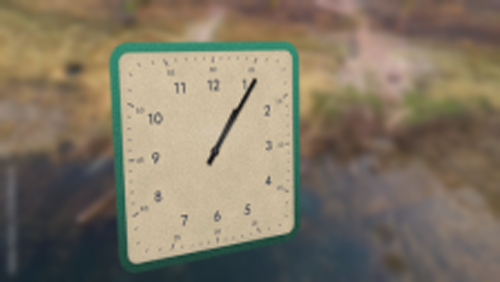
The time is 1:06
